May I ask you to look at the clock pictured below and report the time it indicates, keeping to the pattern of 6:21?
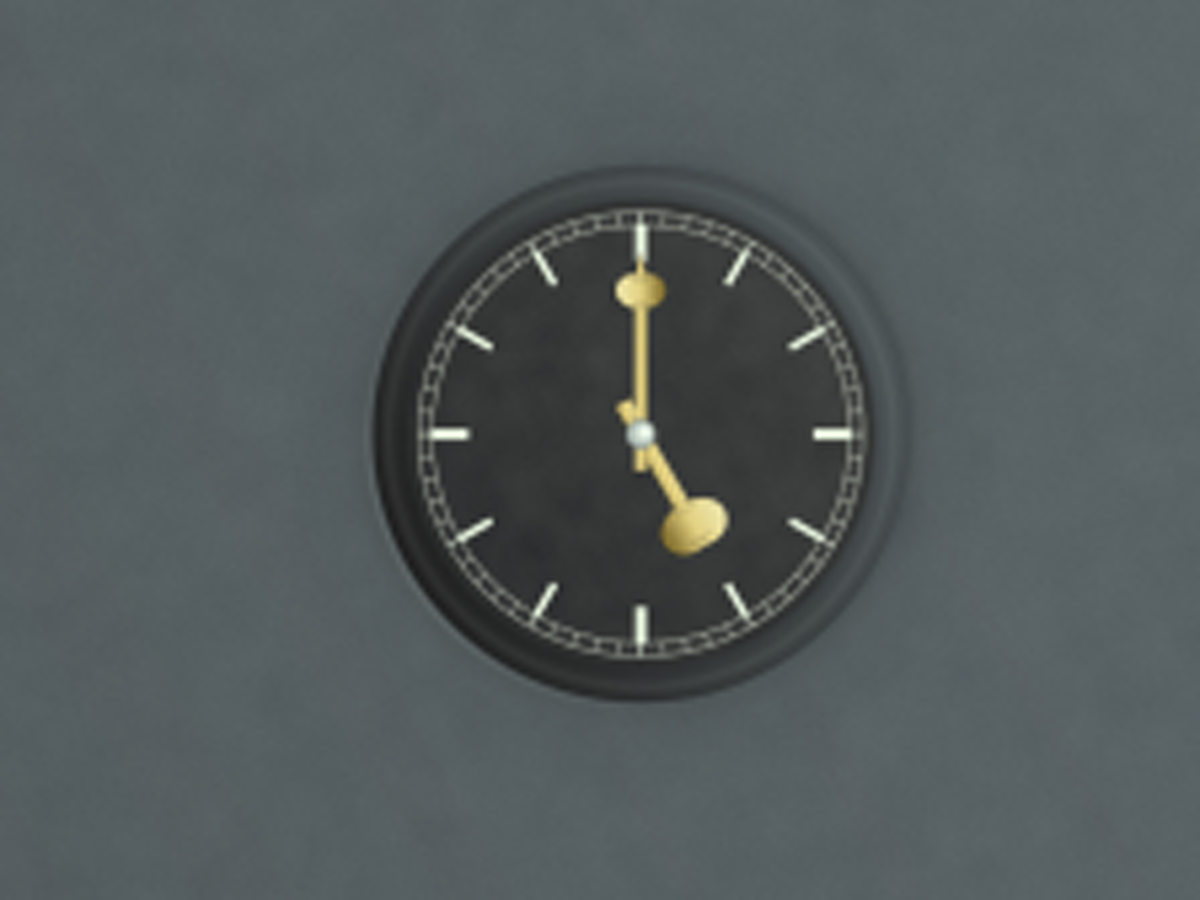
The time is 5:00
